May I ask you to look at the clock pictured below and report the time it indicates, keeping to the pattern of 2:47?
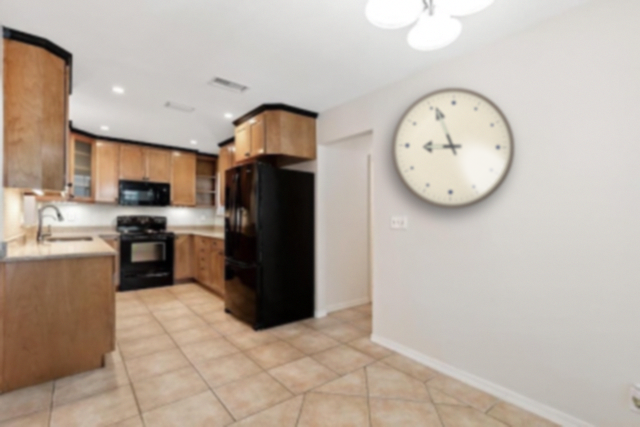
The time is 8:56
